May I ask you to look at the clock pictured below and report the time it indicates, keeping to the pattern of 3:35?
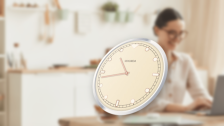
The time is 10:43
